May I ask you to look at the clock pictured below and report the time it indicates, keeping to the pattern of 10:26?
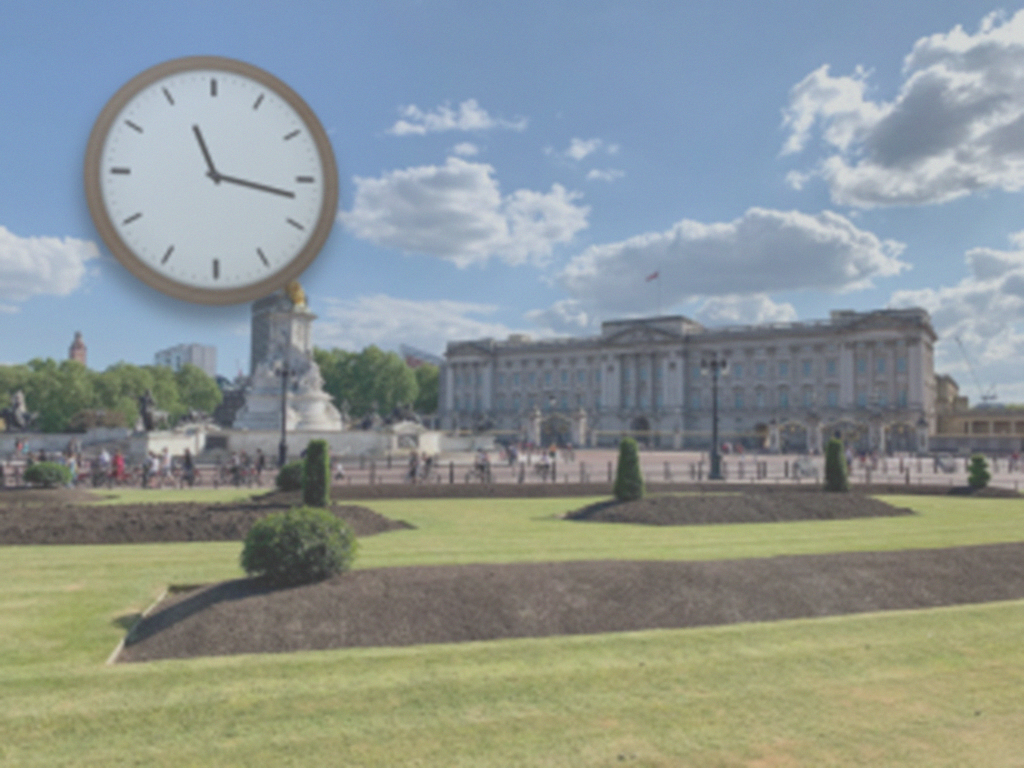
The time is 11:17
